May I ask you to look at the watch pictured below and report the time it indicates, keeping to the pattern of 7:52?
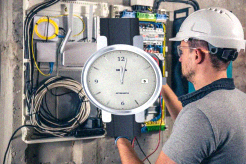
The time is 12:02
